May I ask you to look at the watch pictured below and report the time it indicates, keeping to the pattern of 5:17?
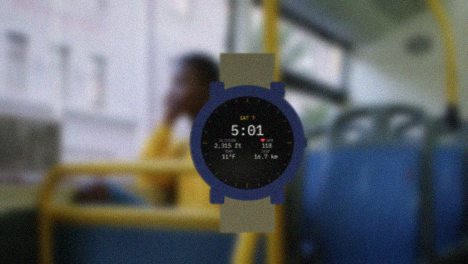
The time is 5:01
